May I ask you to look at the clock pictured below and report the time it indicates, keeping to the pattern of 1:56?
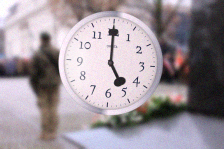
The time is 5:00
